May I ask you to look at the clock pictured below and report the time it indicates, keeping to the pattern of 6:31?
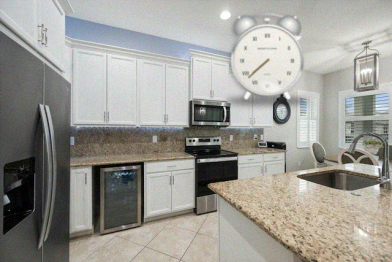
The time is 7:38
